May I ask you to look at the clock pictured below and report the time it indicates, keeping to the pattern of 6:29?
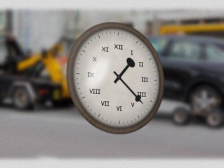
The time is 1:22
